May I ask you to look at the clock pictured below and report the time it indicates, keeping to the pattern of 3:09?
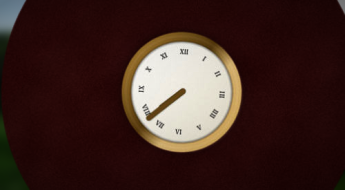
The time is 7:38
